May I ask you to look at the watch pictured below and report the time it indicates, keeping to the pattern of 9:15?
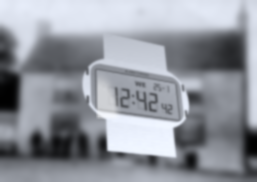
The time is 12:42
